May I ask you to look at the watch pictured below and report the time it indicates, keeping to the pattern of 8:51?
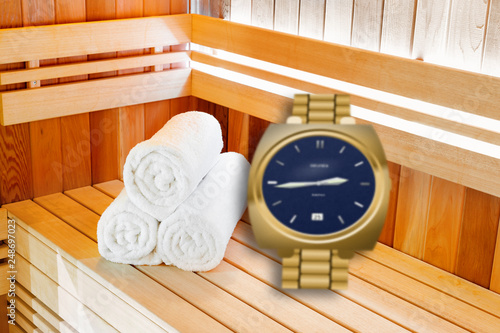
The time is 2:44
